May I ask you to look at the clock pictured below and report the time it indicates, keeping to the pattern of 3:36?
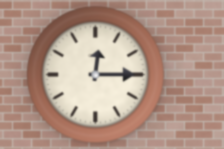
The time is 12:15
